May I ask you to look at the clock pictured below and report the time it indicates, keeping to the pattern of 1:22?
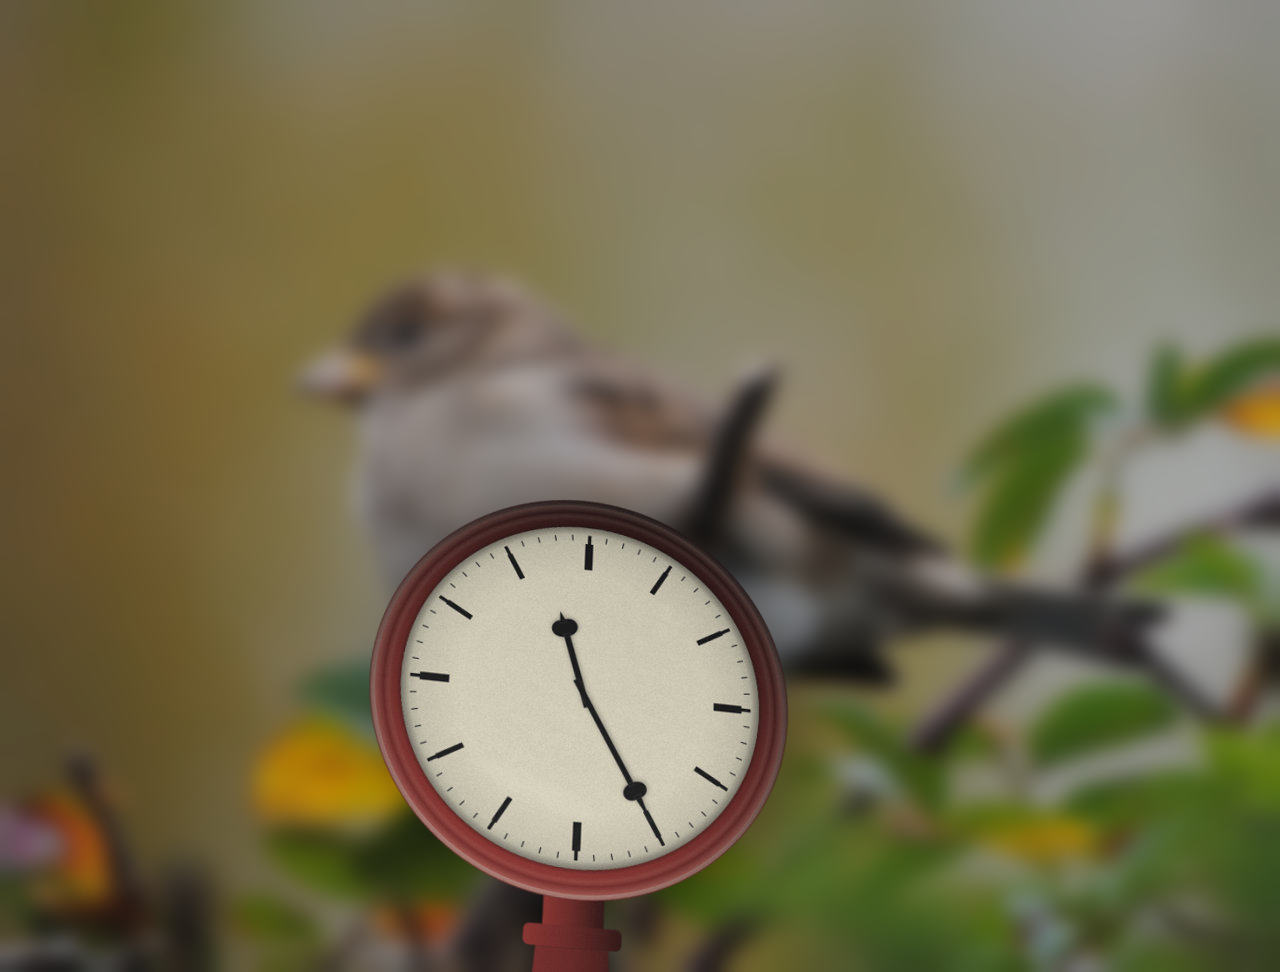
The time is 11:25
